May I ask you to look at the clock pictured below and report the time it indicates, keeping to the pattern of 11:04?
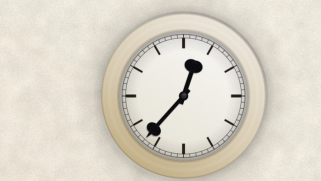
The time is 12:37
